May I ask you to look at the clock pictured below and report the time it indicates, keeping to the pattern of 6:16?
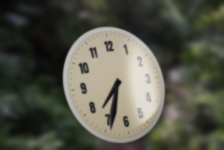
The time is 7:34
